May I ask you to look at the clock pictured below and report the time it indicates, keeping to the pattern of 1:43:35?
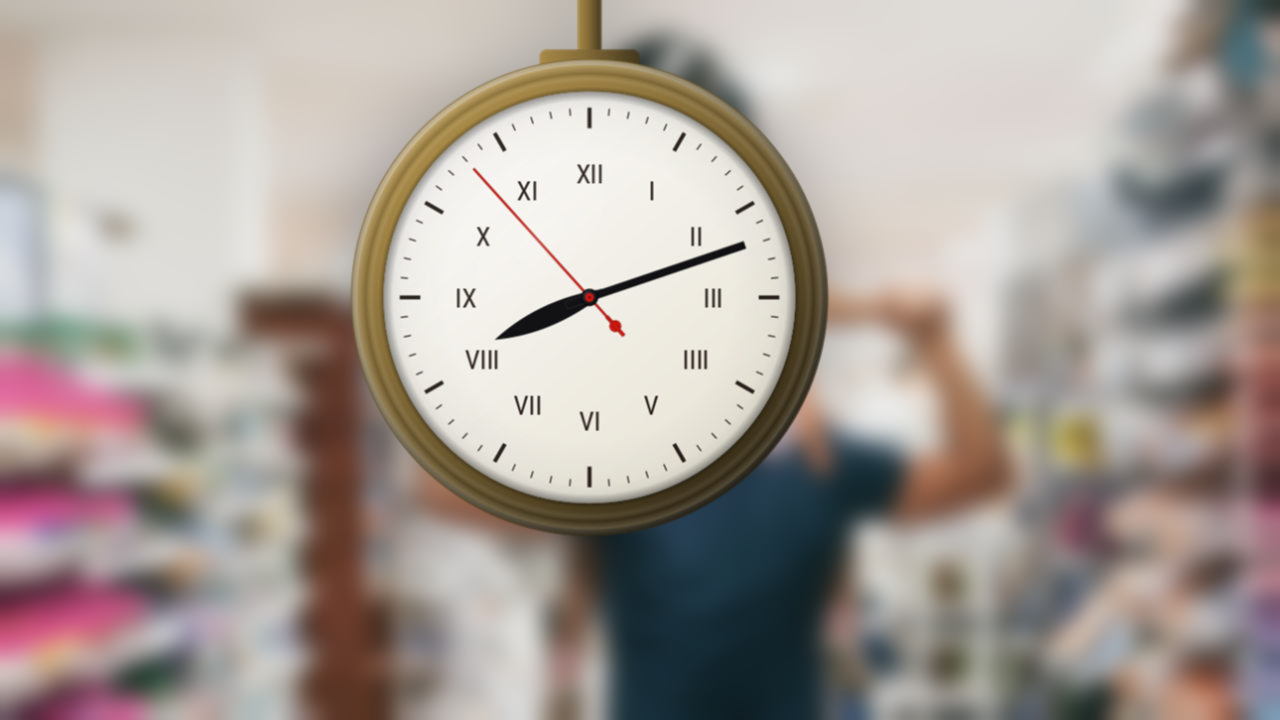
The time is 8:11:53
